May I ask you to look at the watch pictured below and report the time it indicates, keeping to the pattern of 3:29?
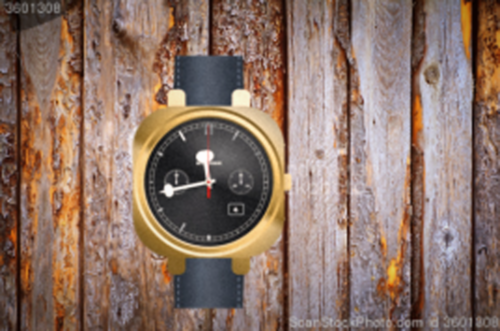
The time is 11:43
